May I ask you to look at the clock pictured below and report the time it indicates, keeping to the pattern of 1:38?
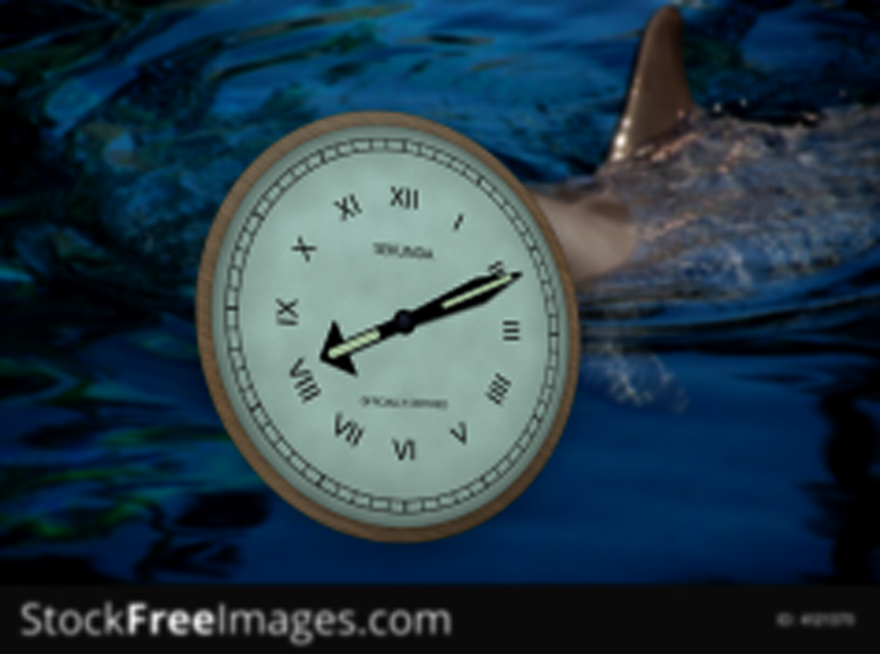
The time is 8:11
